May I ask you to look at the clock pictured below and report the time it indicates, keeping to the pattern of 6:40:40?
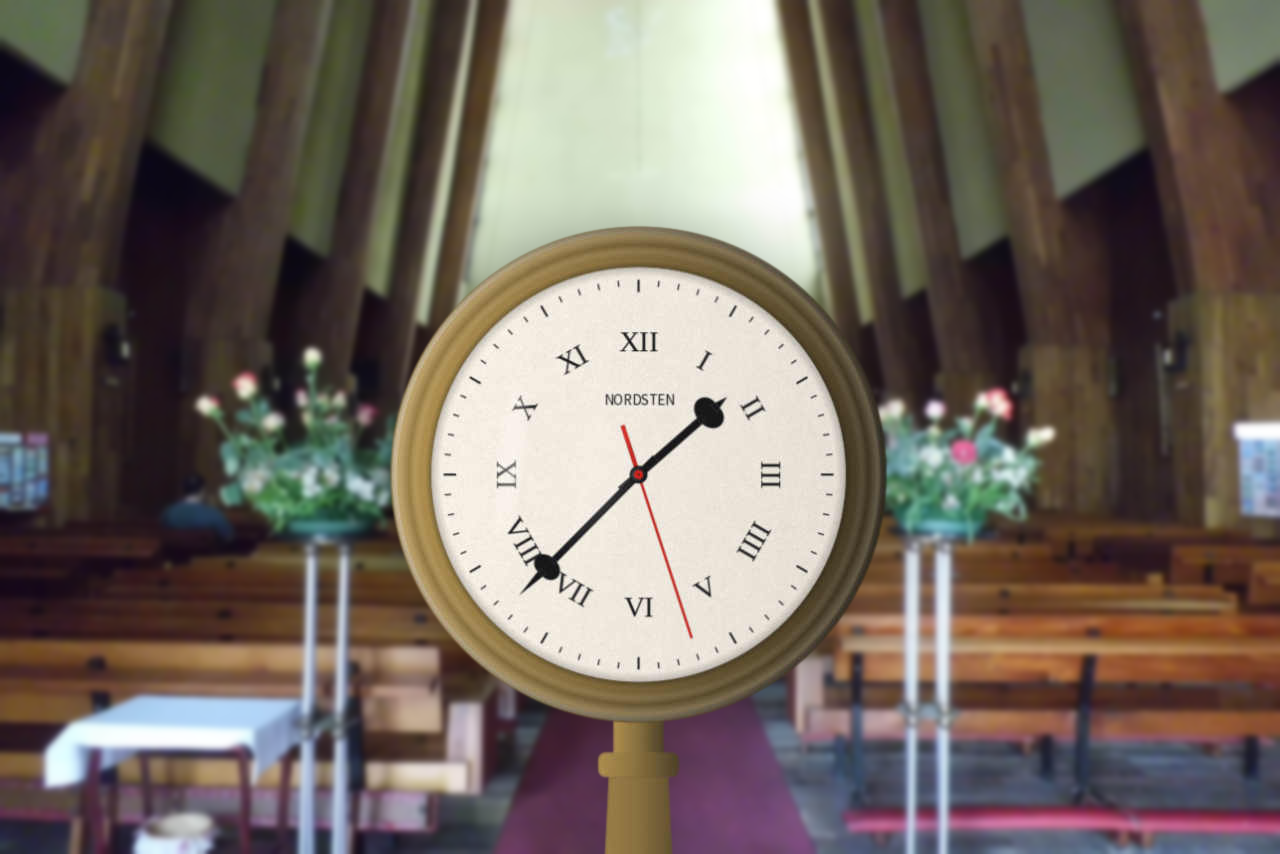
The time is 1:37:27
